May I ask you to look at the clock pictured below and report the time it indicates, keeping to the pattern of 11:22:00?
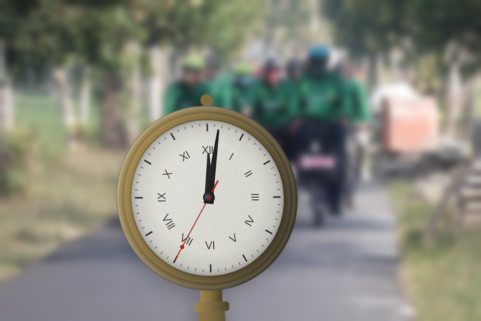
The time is 12:01:35
